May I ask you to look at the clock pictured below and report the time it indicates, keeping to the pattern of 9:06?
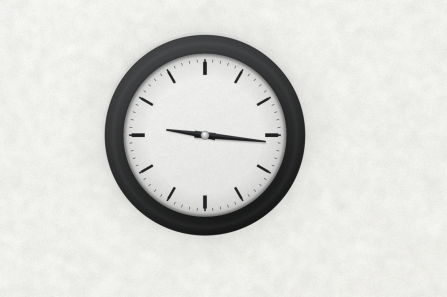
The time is 9:16
